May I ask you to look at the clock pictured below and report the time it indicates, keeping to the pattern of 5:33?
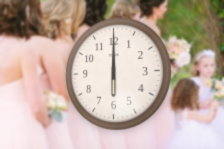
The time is 6:00
